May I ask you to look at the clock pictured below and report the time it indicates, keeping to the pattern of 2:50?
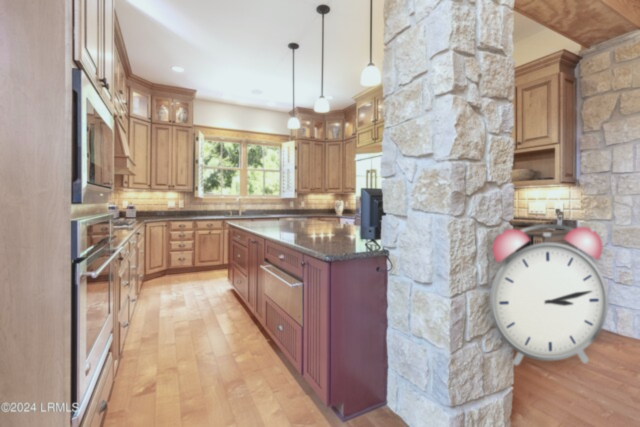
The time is 3:13
